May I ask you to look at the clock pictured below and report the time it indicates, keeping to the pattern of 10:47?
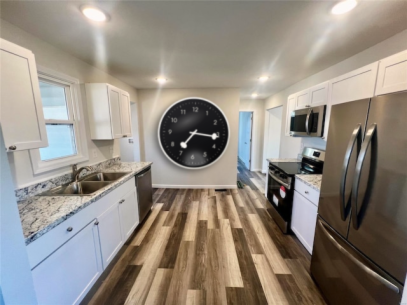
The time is 7:16
